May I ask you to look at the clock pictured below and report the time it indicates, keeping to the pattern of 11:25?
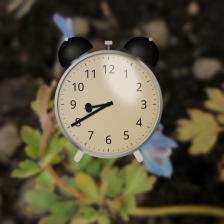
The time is 8:40
